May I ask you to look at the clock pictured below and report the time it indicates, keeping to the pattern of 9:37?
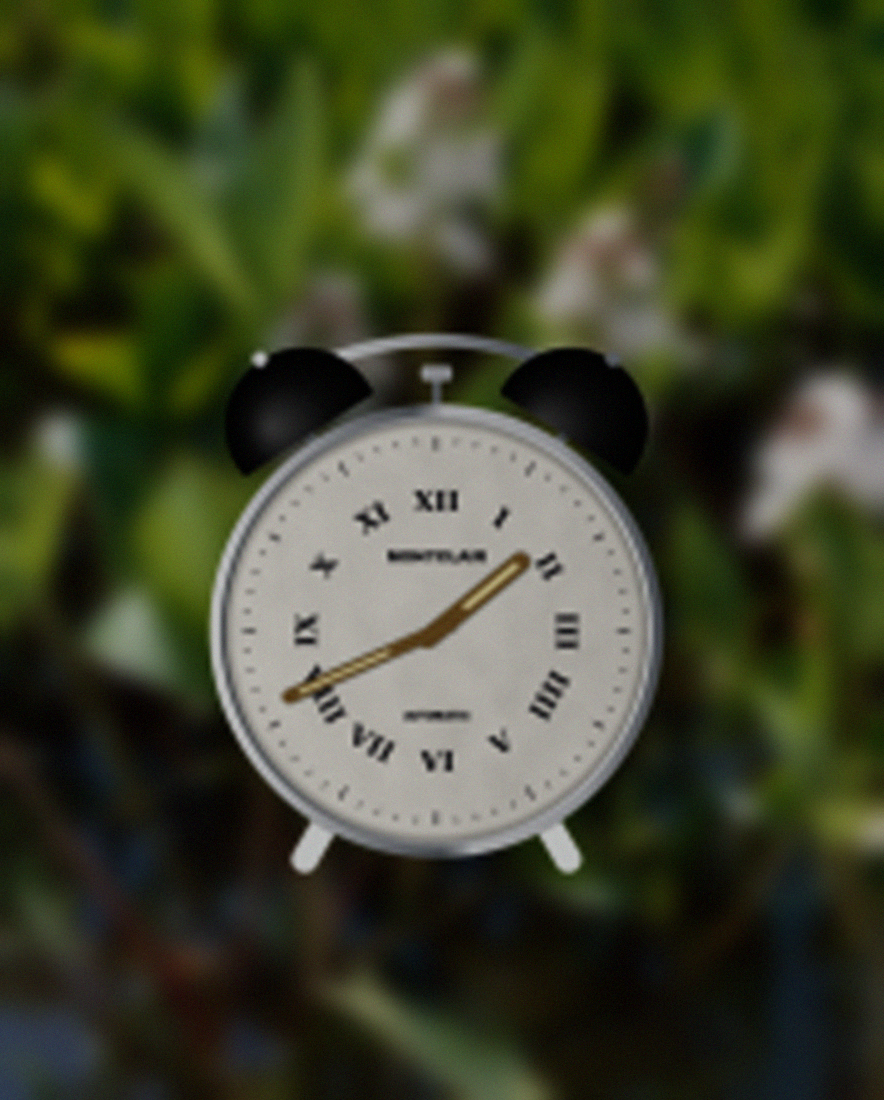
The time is 1:41
